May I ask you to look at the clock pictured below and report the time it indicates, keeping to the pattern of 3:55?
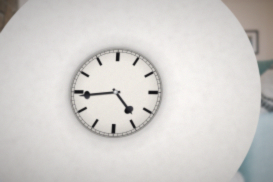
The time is 4:44
